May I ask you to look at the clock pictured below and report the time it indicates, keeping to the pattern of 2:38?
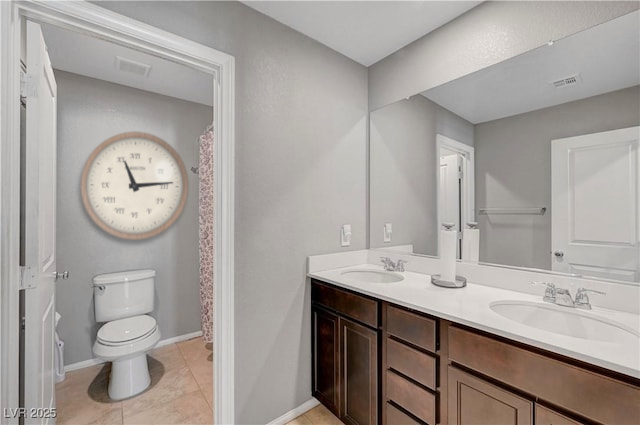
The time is 11:14
